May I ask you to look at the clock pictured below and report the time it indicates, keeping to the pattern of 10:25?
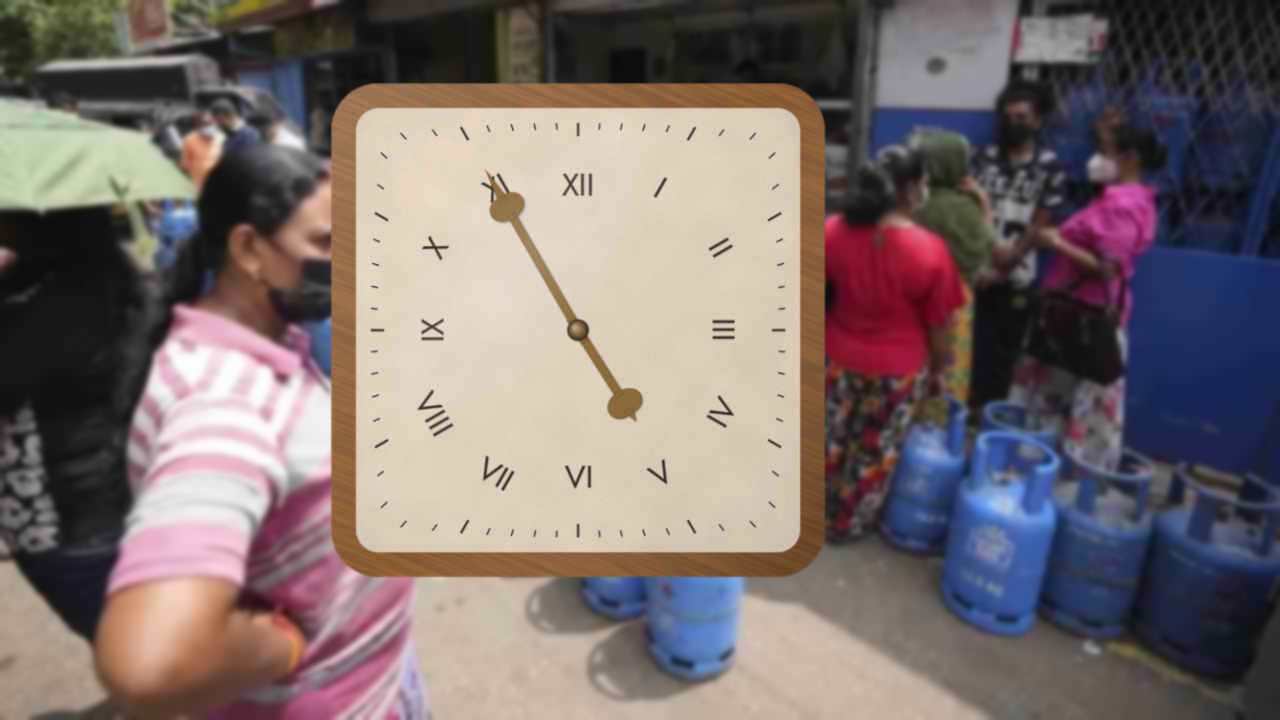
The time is 4:55
